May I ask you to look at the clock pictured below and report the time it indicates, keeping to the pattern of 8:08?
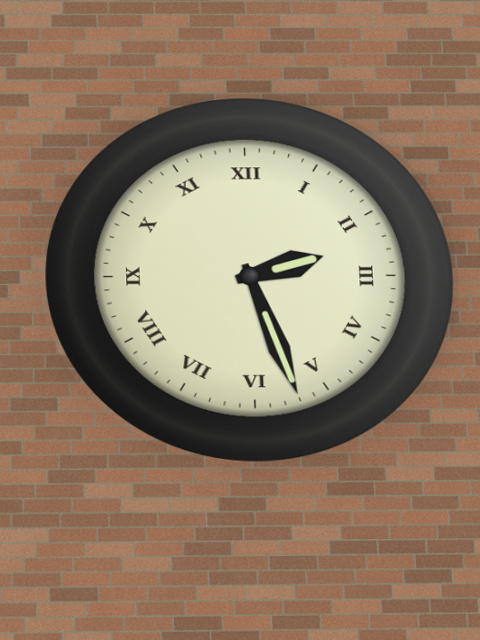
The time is 2:27
